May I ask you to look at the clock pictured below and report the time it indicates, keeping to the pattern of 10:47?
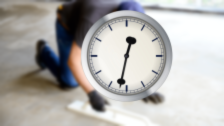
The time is 12:32
